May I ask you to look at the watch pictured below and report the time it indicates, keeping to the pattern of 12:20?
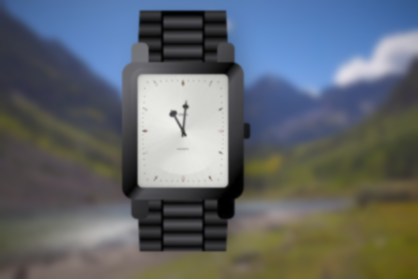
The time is 11:01
